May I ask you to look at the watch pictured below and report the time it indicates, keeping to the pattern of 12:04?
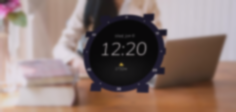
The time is 12:20
